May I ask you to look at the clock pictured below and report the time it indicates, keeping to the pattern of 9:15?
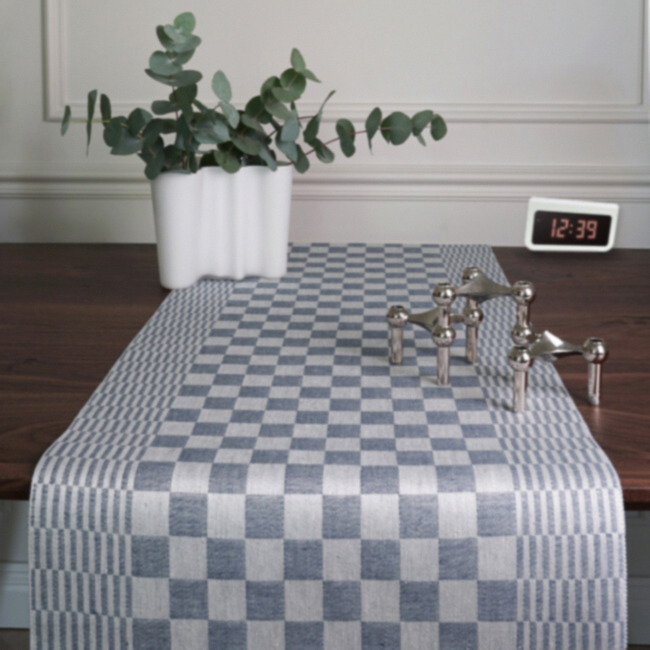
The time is 12:39
